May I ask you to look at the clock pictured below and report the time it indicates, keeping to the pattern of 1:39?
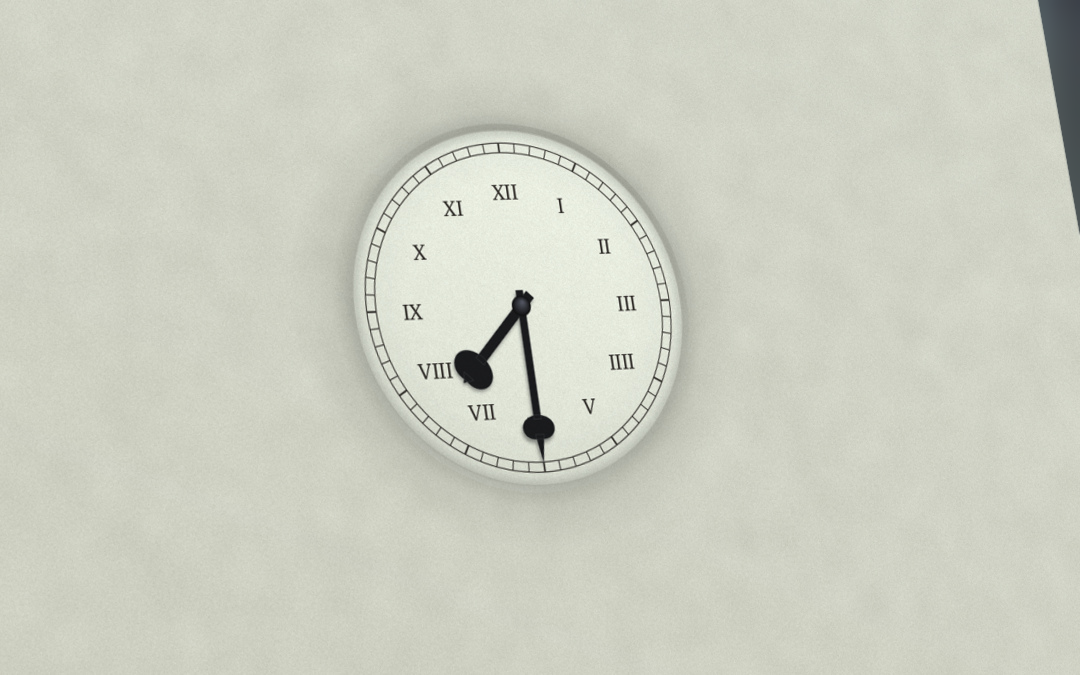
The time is 7:30
